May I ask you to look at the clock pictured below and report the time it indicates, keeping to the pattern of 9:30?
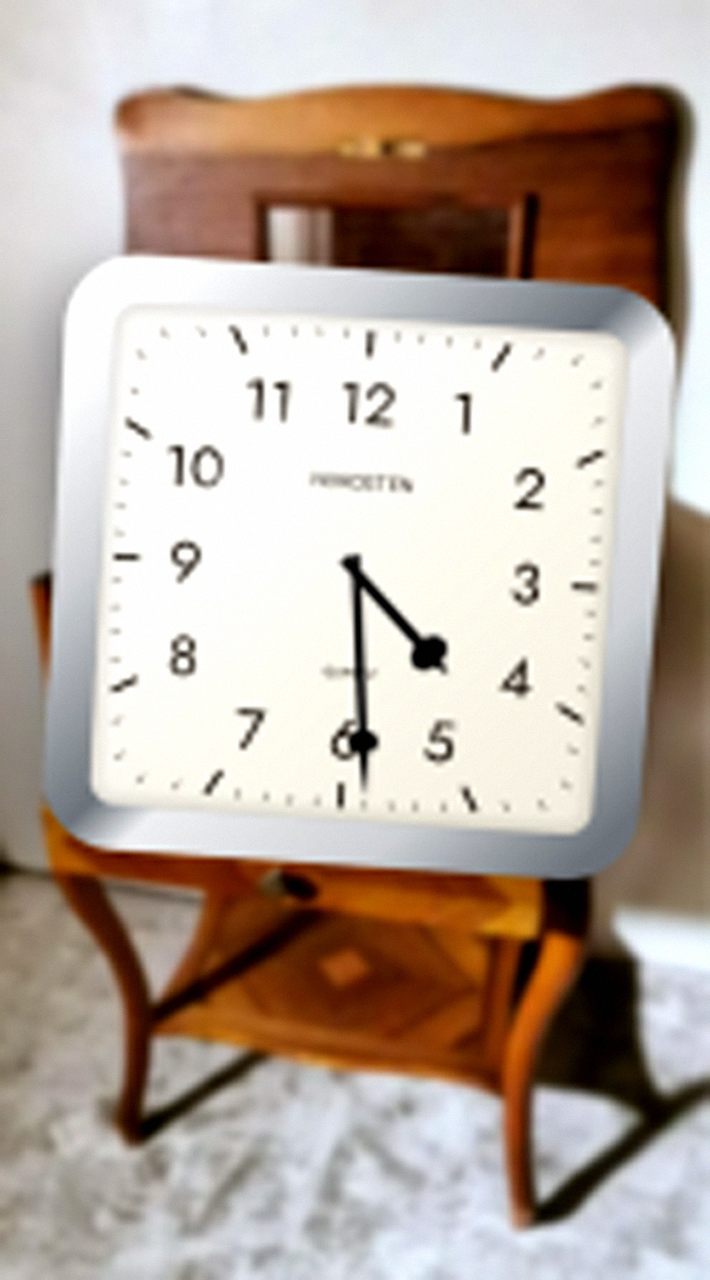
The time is 4:29
